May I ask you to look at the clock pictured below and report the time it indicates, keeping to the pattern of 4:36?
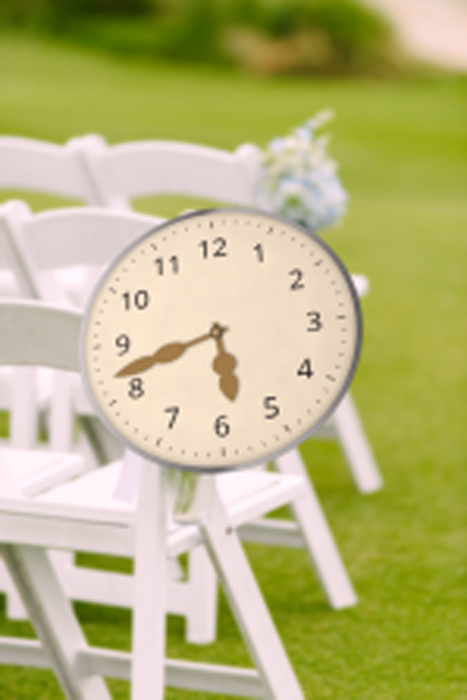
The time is 5:42
